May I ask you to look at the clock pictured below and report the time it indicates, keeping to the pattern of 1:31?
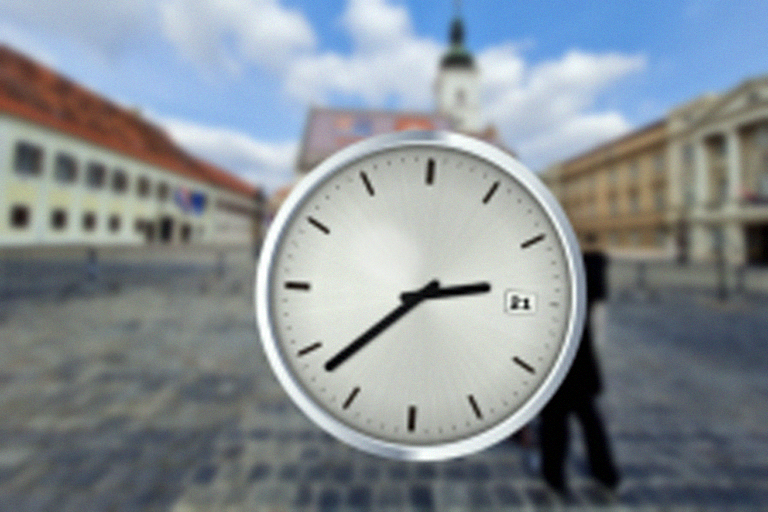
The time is 2:38
